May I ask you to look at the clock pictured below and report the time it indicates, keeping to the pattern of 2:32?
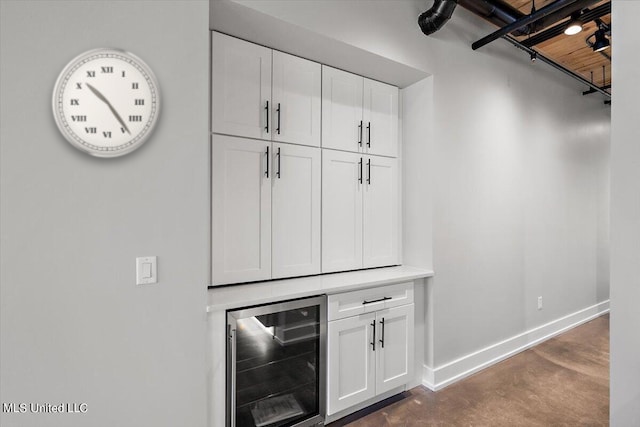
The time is 10:24
